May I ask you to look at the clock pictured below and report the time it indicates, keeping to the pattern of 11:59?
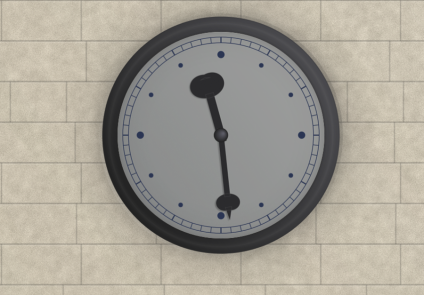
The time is 11:29
